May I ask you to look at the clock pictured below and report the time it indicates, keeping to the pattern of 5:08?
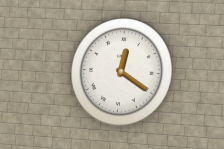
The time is 12:20
